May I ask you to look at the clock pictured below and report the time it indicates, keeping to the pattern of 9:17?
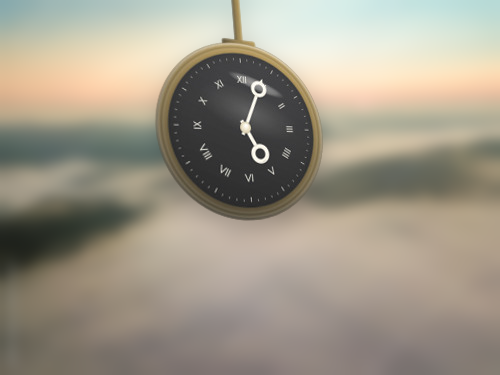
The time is 5:04
